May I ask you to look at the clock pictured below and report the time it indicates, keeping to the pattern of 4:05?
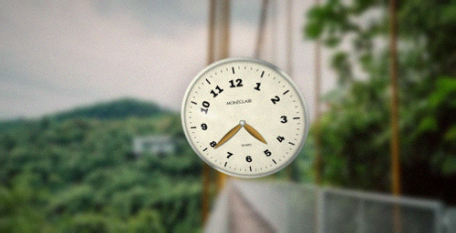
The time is 4:39
